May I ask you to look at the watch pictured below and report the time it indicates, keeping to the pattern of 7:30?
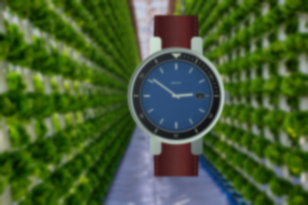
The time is 2:51
